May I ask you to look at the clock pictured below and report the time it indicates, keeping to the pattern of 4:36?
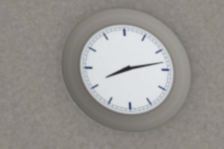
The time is 8:13
